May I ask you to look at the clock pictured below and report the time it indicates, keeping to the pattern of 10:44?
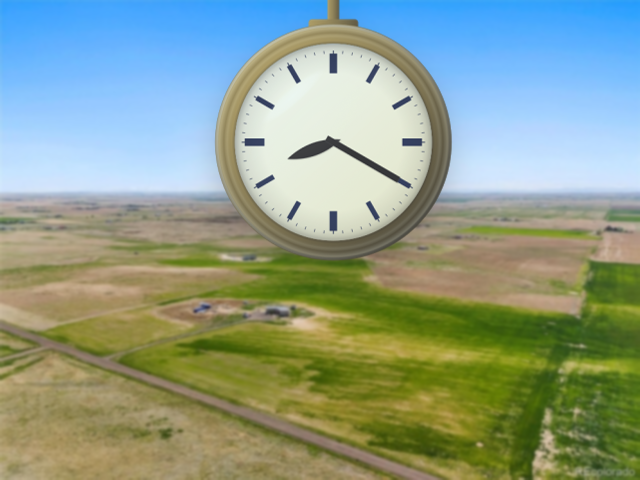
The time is 8:20
